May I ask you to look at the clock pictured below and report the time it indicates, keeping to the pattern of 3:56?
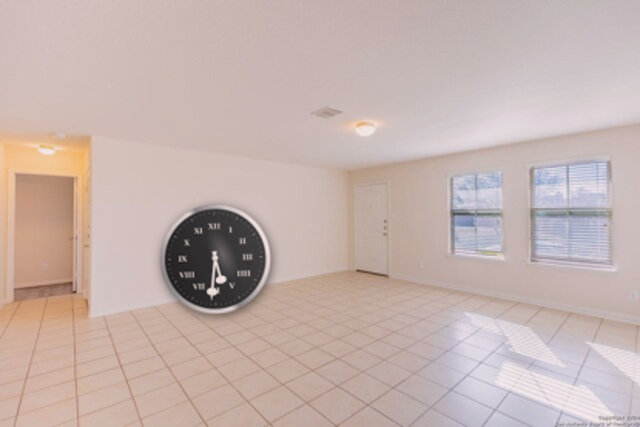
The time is 5:31
